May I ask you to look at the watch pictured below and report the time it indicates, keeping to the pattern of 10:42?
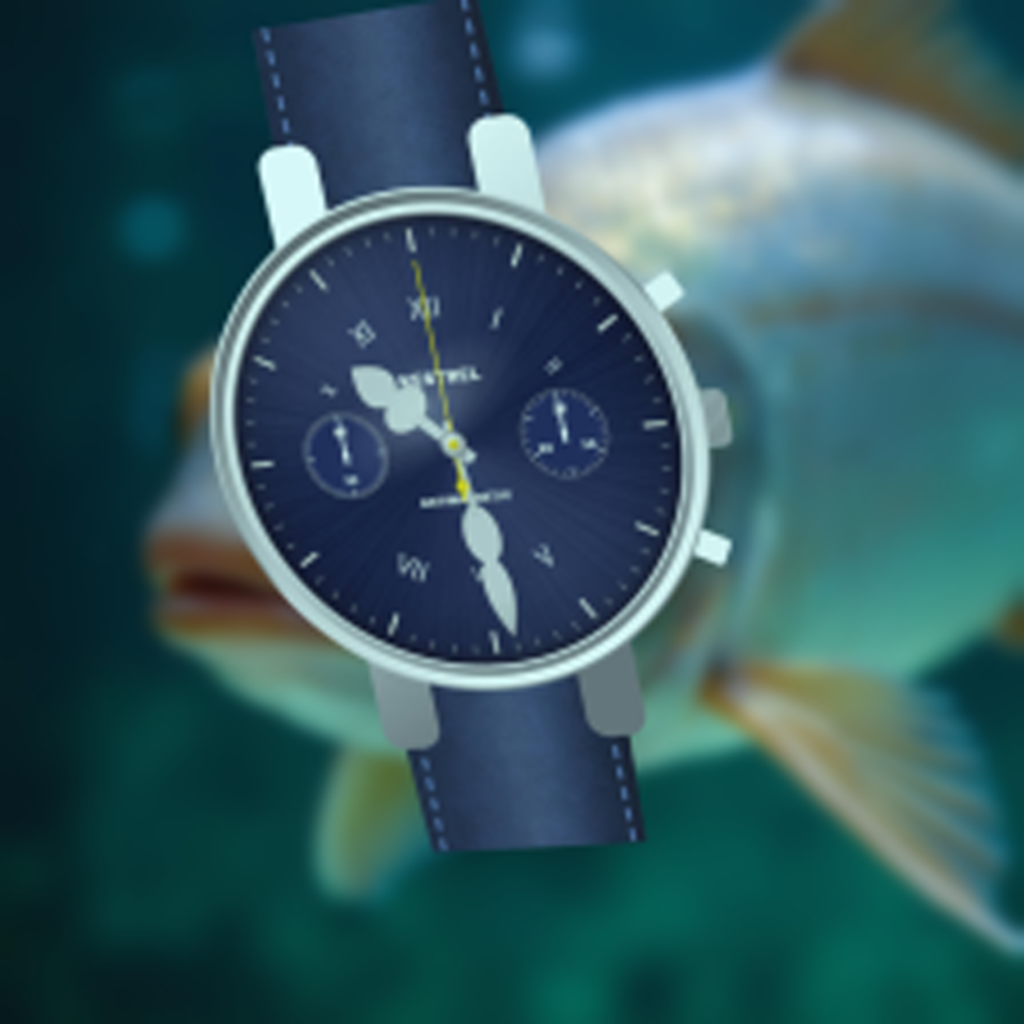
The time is 10:29
